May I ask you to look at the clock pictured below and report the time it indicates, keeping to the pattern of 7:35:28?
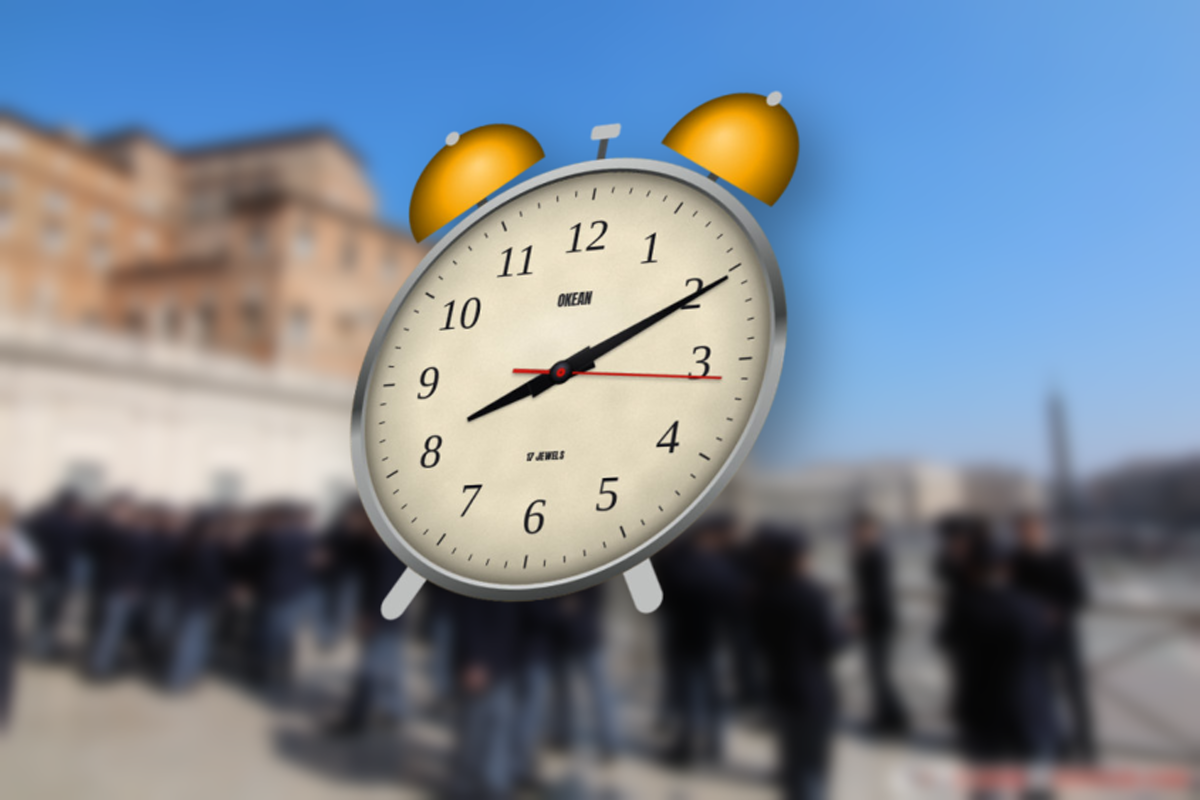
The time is 8:10:16
